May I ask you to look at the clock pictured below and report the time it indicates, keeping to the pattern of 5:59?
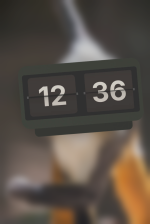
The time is 12:36
